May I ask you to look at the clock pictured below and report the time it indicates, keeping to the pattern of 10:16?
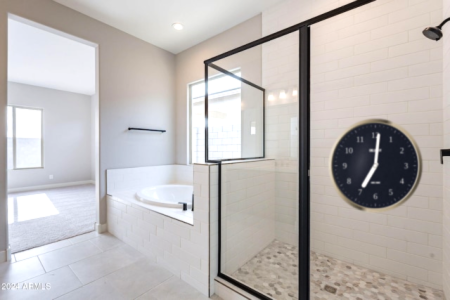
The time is 7:01
